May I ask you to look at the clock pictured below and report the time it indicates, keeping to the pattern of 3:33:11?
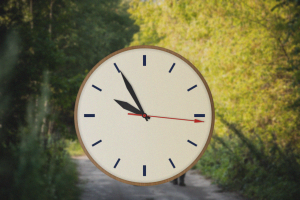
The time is 9:55:16
